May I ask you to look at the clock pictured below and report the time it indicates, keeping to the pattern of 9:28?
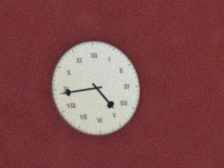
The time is 4:44
